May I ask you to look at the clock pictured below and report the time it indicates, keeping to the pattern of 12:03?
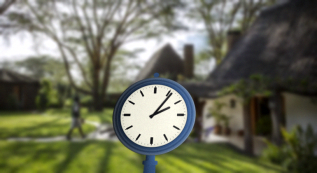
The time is 2:06
